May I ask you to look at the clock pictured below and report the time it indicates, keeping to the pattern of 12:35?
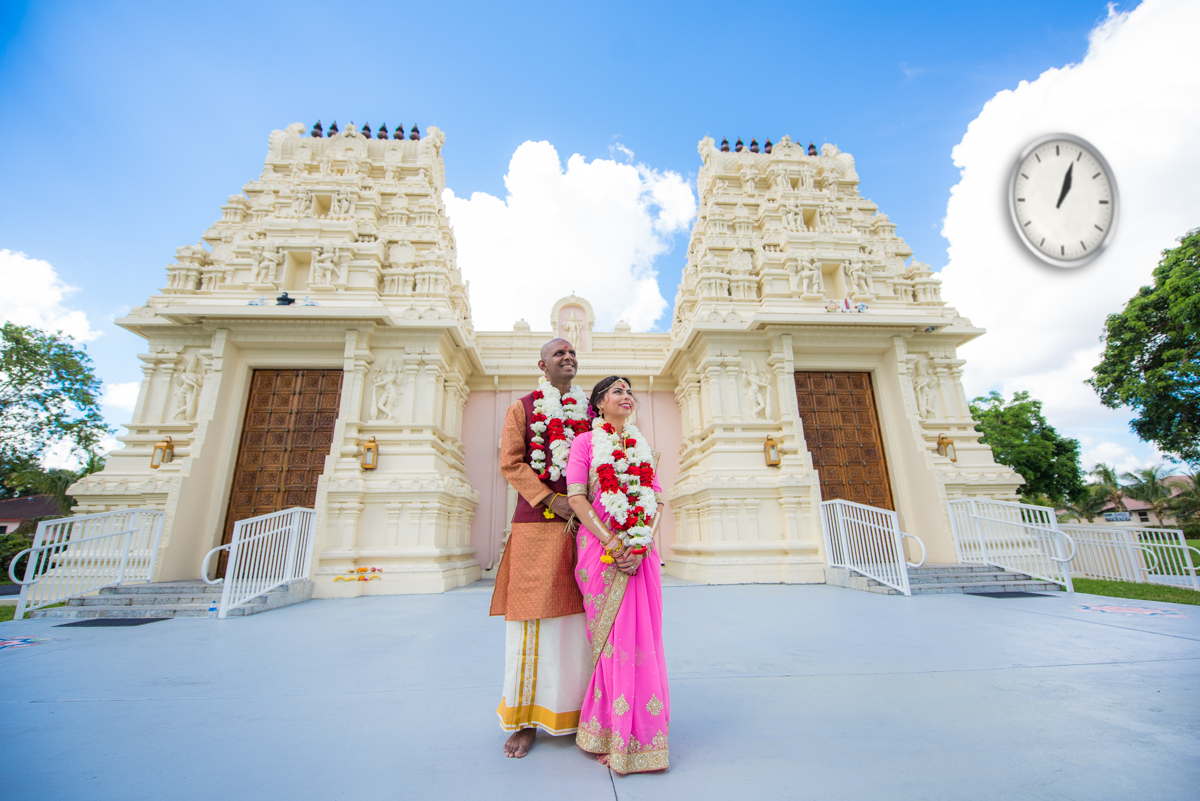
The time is 1:04
